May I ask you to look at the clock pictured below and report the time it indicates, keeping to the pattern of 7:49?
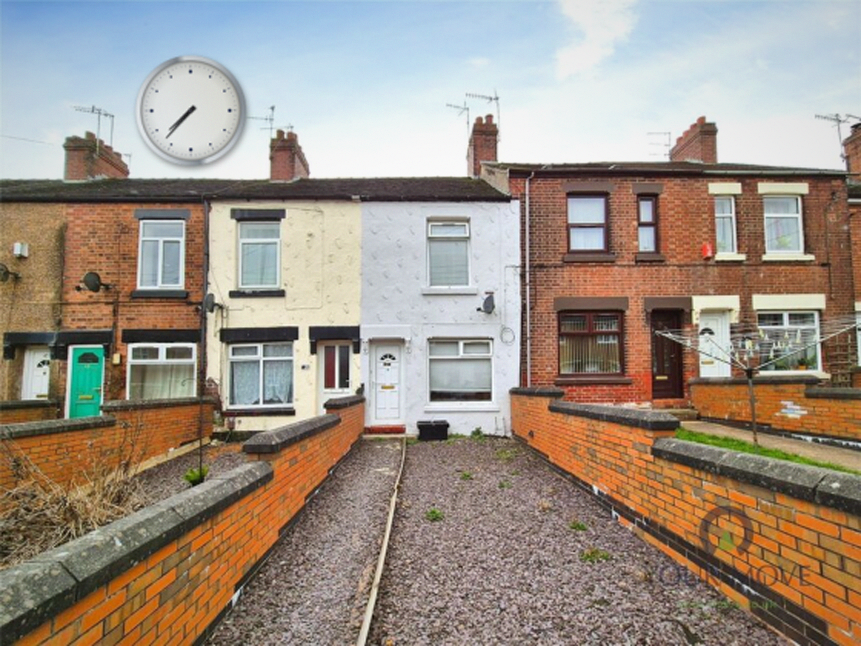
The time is 7:37
